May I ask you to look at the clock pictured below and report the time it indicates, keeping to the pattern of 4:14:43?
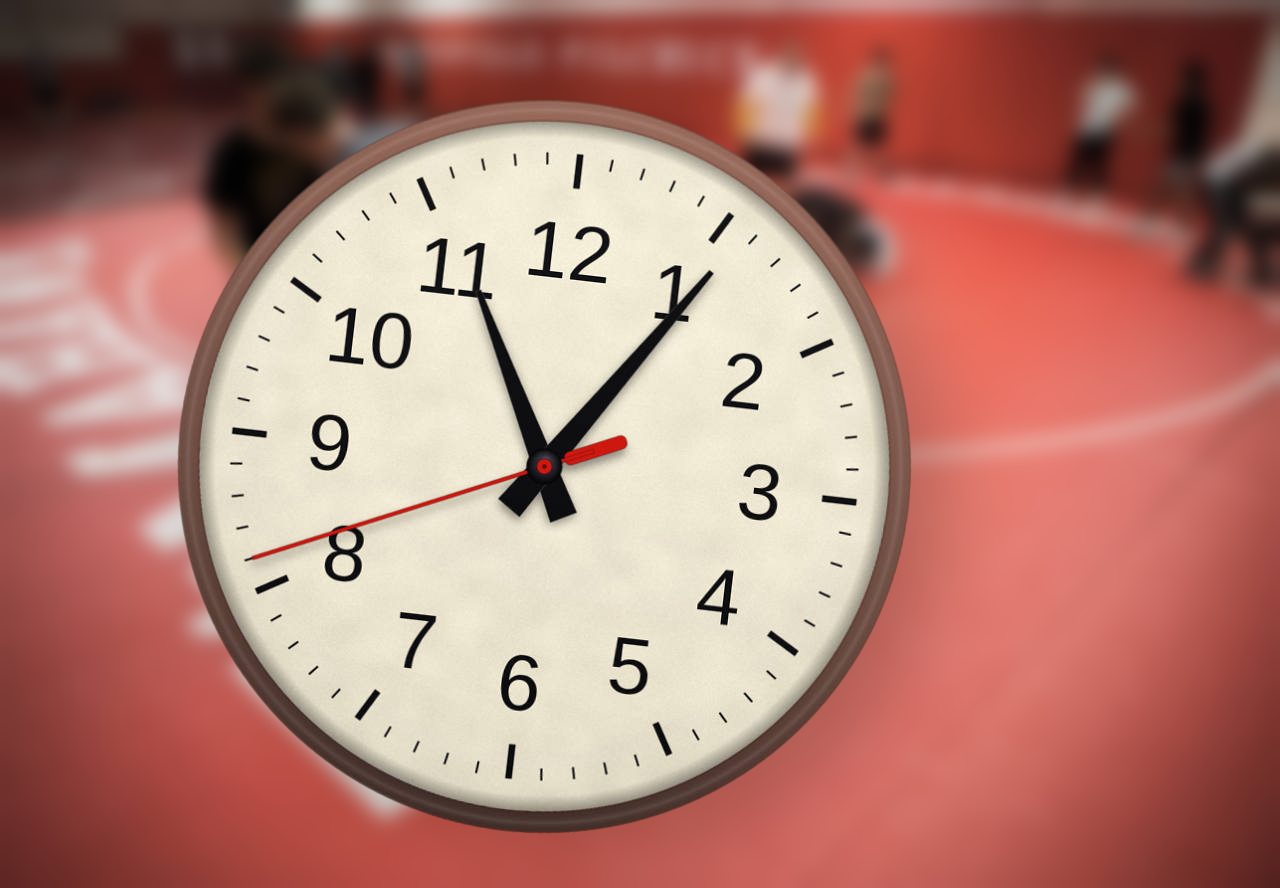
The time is 11:05:41
